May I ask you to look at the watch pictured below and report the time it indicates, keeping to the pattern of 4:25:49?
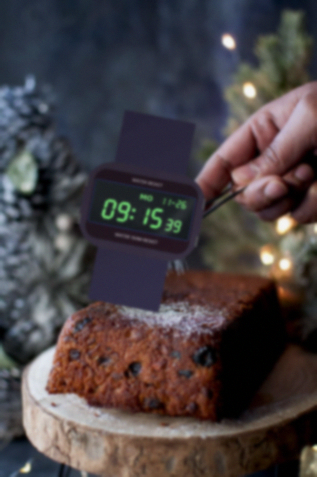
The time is 9:15:39
